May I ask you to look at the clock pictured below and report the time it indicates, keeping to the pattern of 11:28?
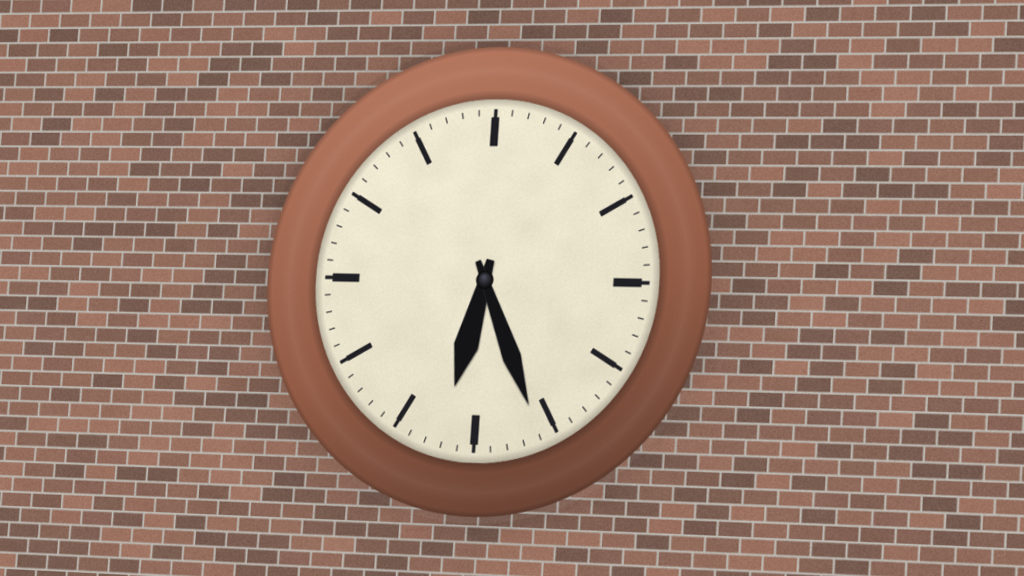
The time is 6:26
